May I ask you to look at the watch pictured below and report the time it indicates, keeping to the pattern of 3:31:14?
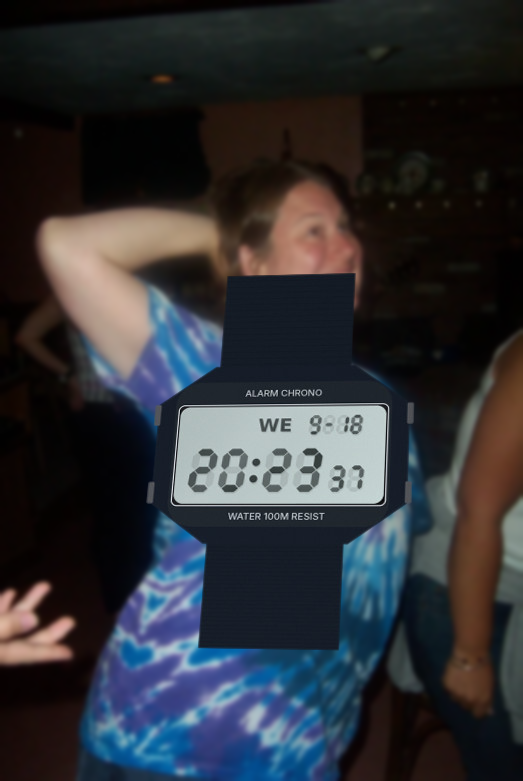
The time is 20:23:37
